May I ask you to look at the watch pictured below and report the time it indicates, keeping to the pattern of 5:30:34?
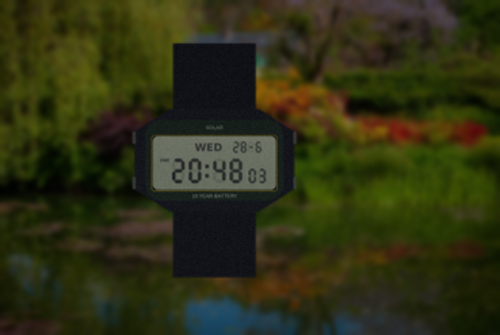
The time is 20:48:03
